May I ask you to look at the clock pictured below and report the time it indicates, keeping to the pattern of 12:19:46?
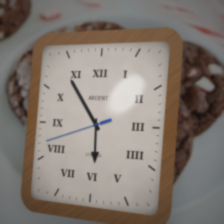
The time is 5:53:42
